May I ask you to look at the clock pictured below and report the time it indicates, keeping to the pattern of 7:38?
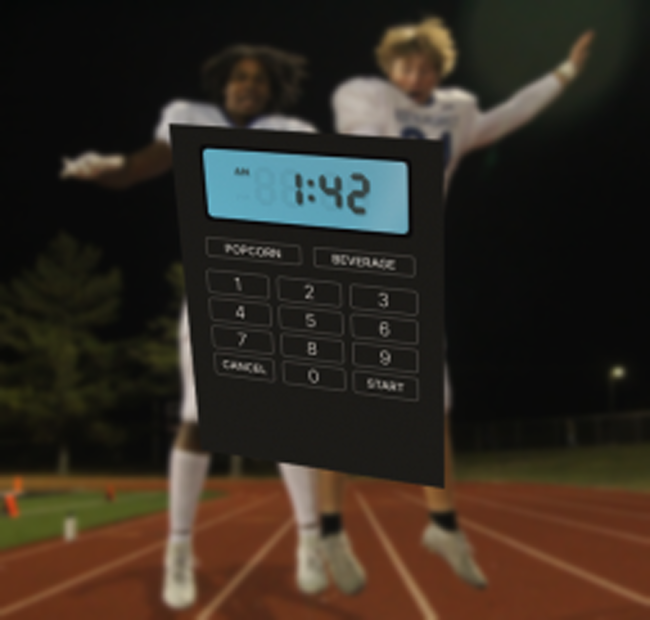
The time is 1:42
